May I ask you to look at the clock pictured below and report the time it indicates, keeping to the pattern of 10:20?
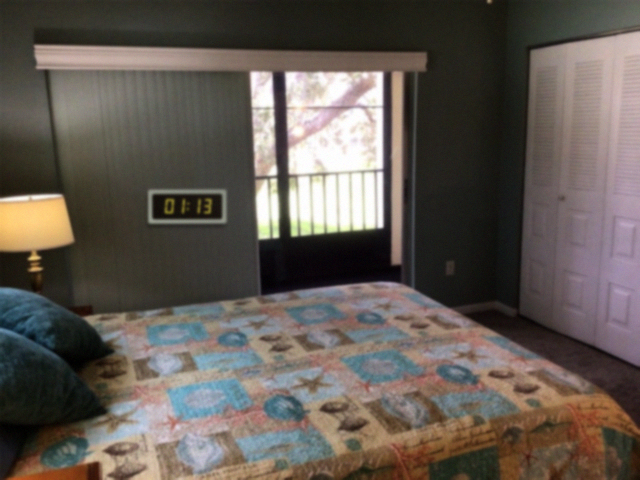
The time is 1:13
